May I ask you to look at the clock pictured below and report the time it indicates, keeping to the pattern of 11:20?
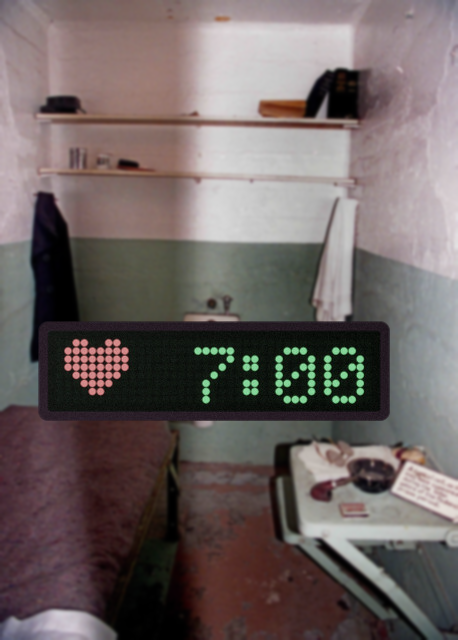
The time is 7:00
